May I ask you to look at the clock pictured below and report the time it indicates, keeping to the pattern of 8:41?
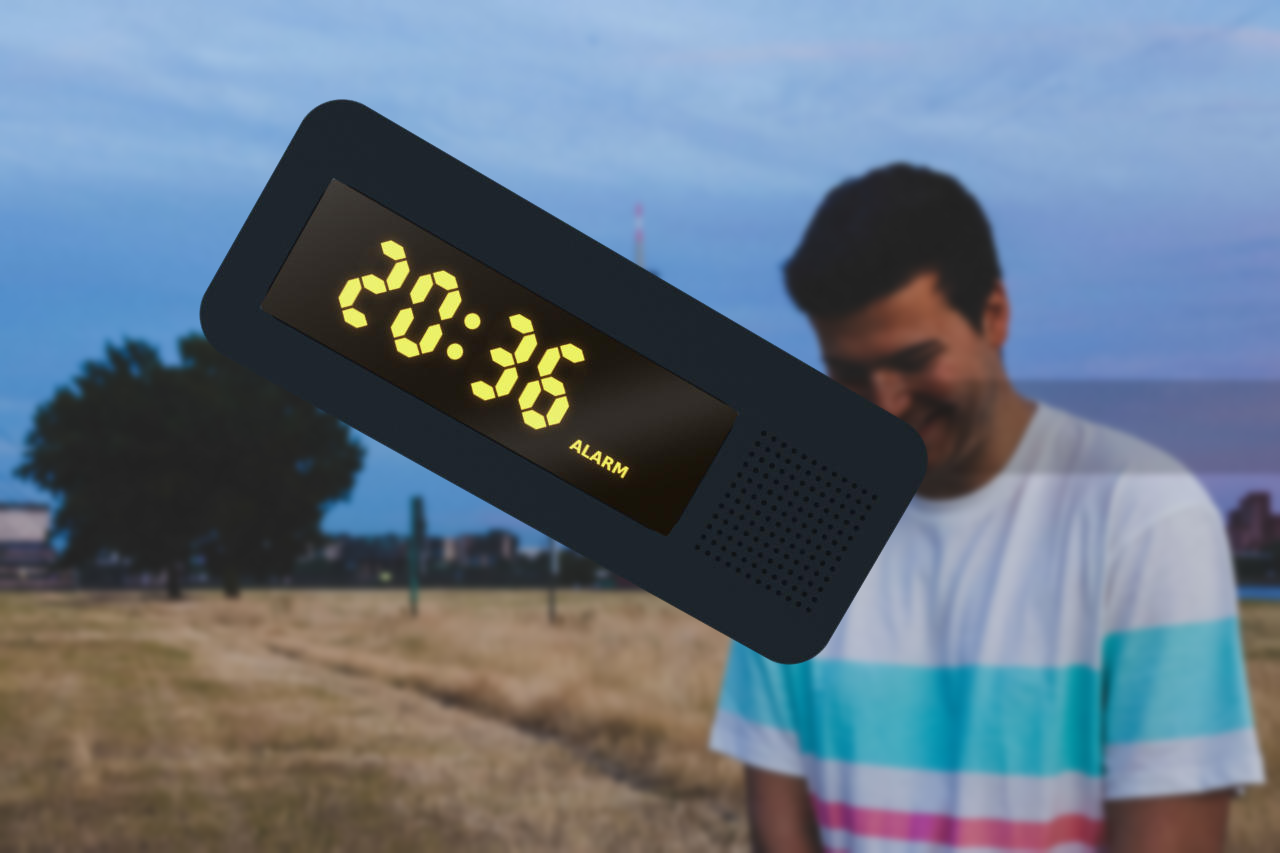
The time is 20:36
